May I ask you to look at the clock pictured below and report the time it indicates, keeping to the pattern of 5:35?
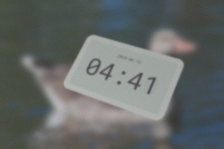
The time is 4:41
